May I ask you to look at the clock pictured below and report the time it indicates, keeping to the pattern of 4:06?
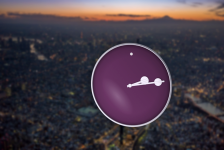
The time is 2:13
